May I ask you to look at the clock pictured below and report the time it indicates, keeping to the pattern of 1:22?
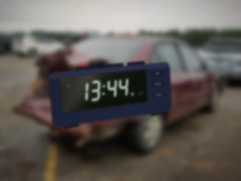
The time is 13:44
